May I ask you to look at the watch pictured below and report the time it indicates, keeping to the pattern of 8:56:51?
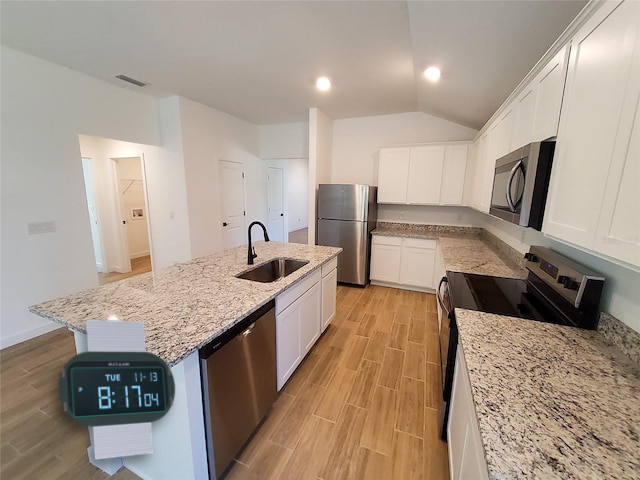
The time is 8:17:04
